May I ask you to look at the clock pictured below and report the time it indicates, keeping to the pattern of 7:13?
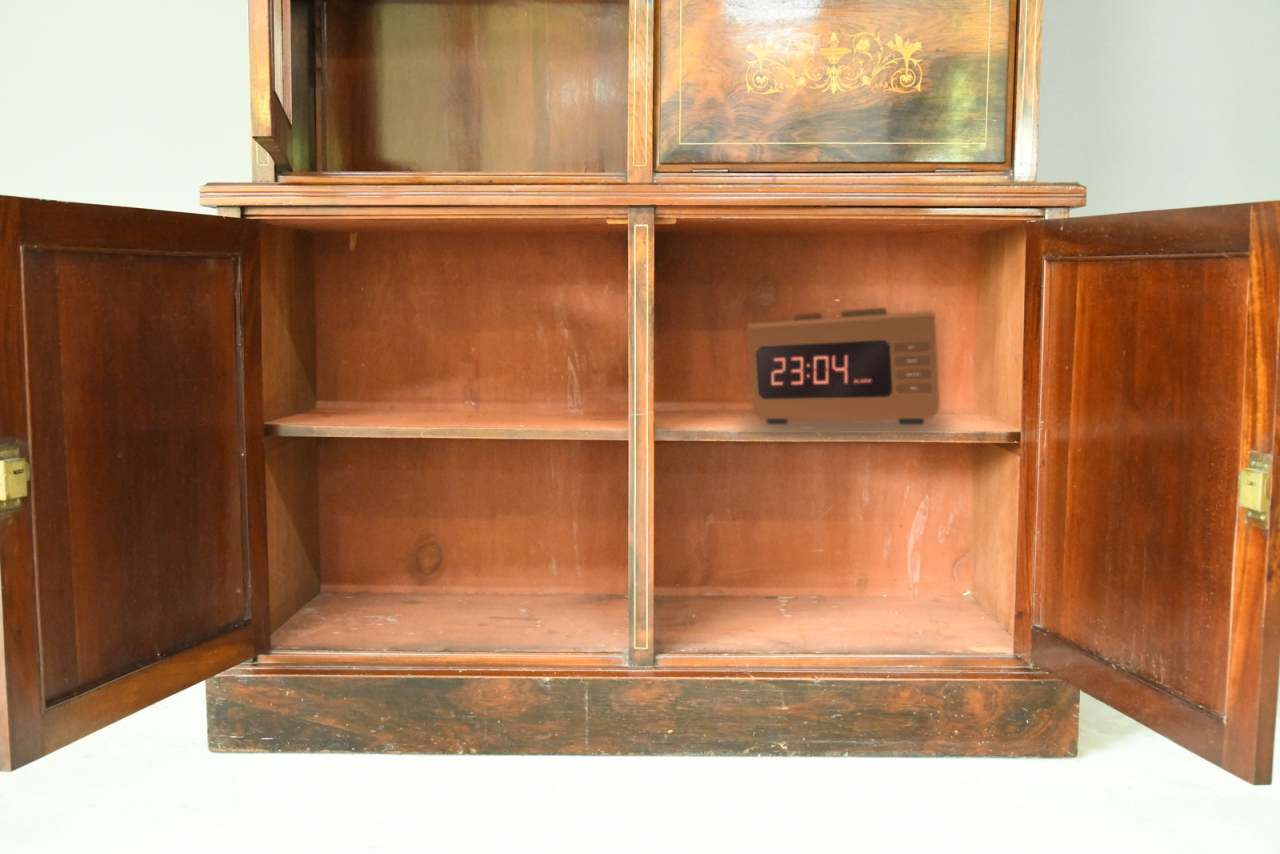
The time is 23:04
